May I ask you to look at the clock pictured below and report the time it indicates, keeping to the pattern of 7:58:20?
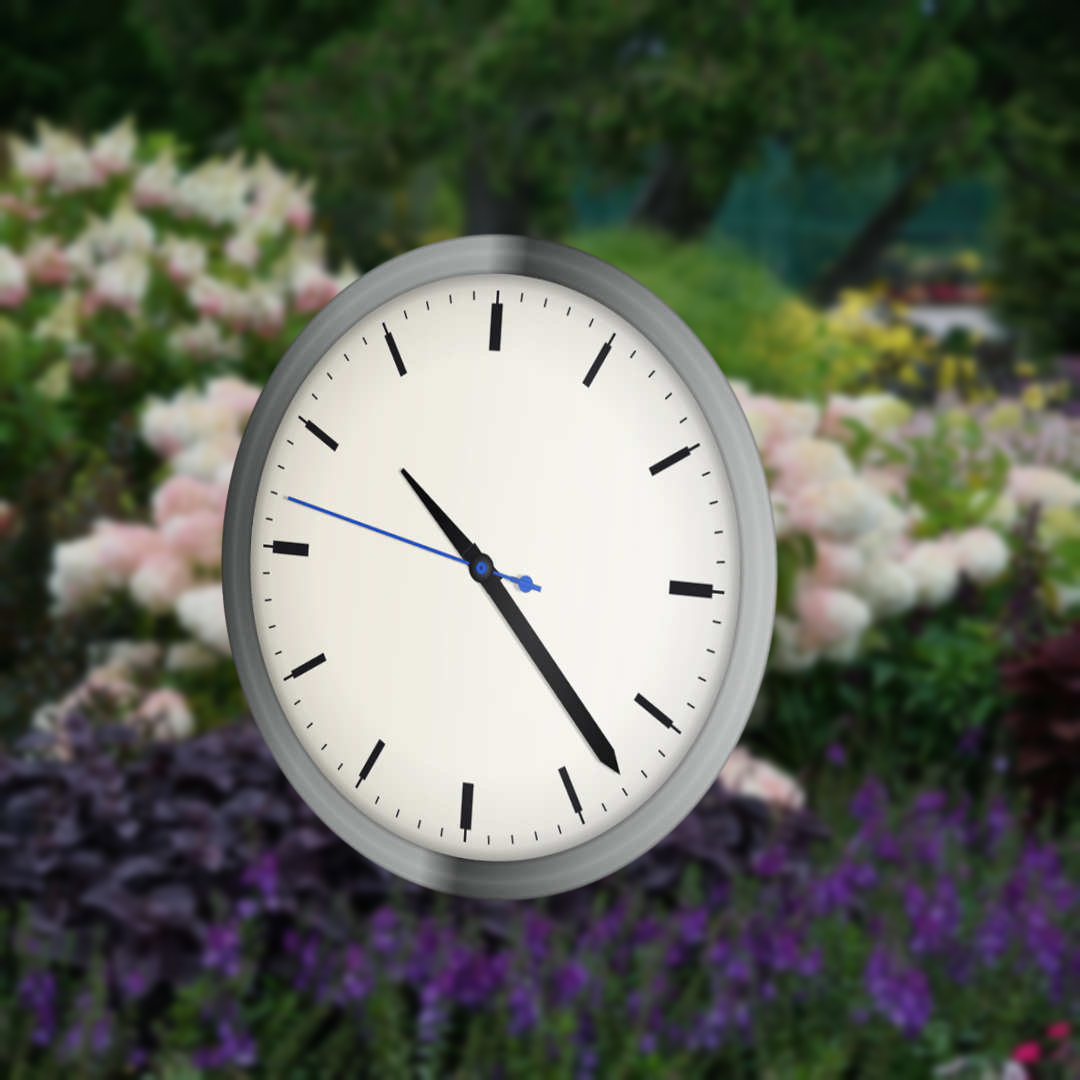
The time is 10:22:47
